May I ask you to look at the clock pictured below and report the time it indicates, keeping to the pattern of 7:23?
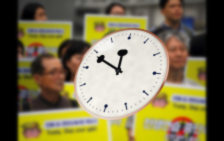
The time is 11:49
